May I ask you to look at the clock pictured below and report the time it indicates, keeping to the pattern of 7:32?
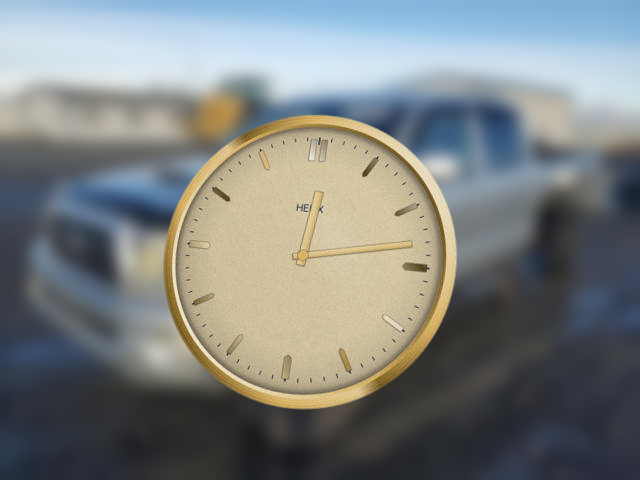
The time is 12:13
